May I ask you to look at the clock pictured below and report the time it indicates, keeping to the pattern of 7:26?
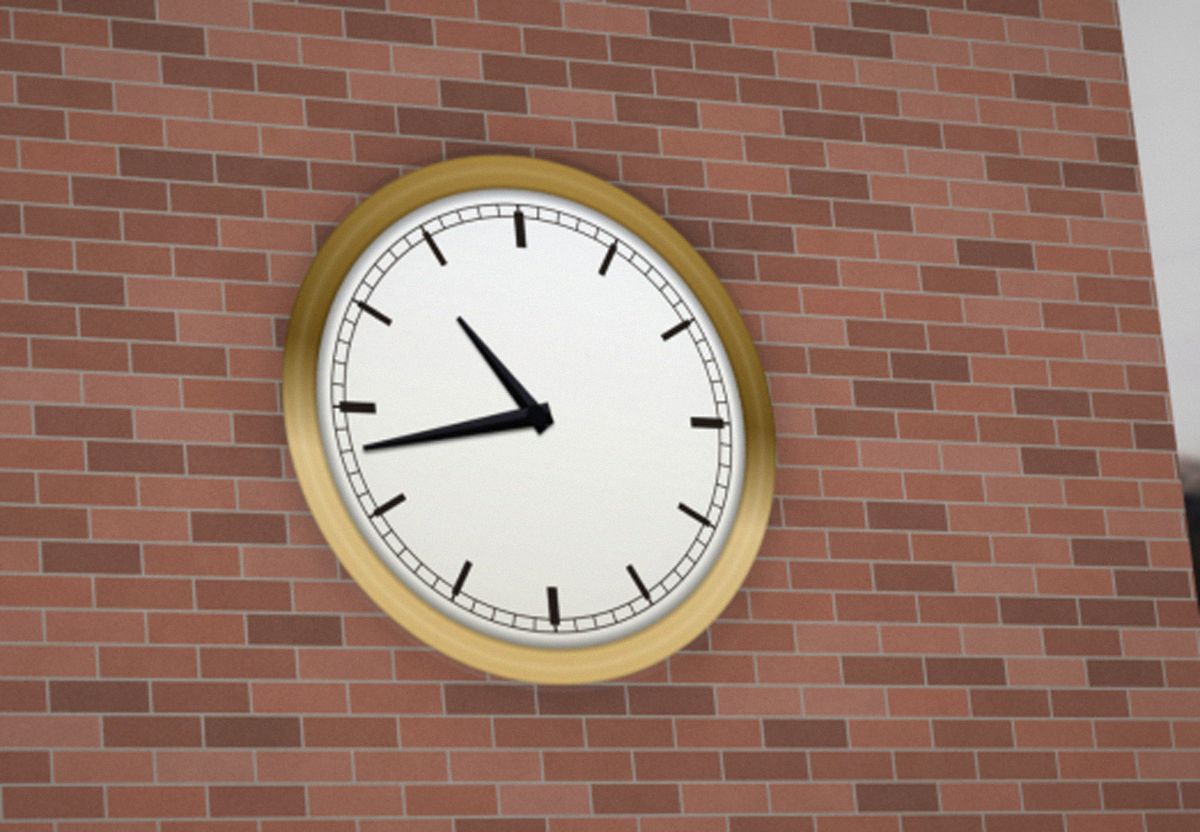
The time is 10:43
